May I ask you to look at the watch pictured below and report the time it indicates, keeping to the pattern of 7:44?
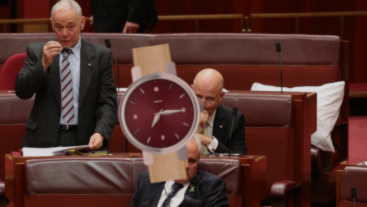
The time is 7:15
